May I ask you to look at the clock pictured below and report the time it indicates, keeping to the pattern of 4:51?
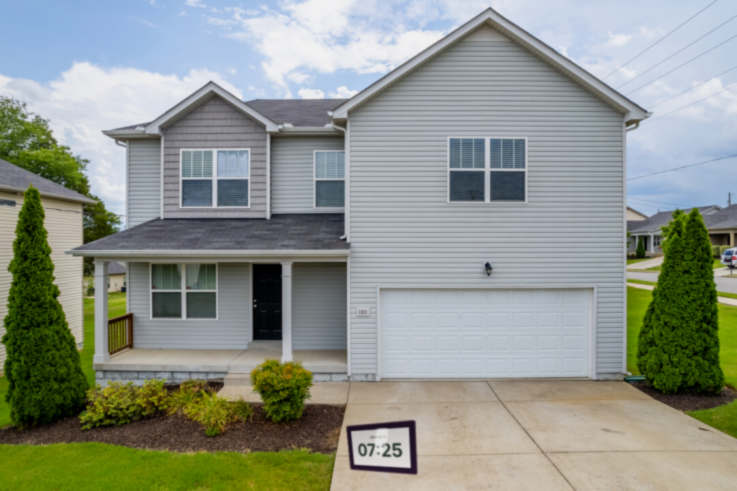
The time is 7:25
